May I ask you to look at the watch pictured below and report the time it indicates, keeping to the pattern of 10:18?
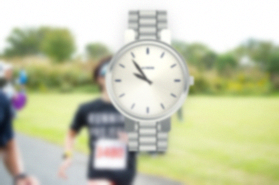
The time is 9:54
